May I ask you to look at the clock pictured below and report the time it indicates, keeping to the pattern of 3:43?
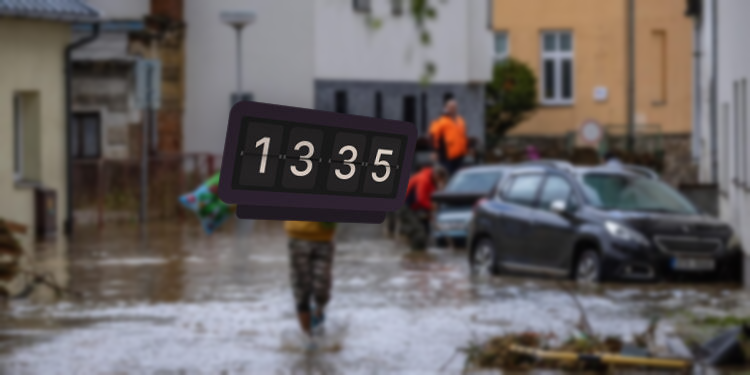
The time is 13:35
